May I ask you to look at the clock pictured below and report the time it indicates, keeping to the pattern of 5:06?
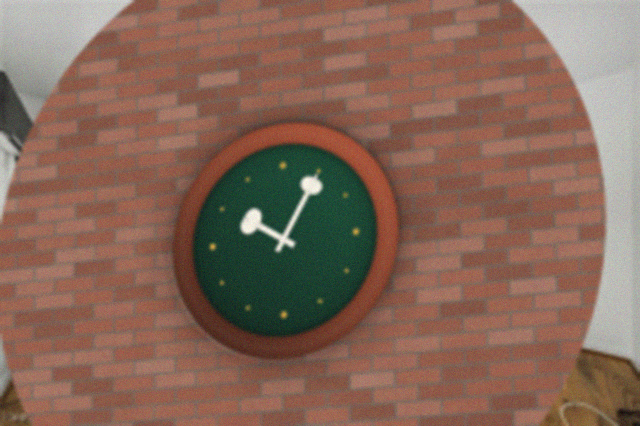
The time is 10:05
